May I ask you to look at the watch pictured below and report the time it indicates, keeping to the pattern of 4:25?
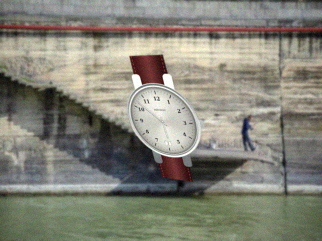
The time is 5:52
